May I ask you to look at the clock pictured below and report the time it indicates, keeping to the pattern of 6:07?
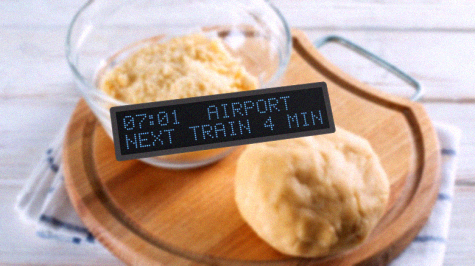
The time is 7:01
